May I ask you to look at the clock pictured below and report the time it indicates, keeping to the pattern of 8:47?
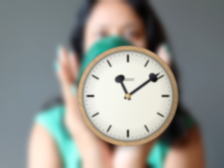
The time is 11:09
